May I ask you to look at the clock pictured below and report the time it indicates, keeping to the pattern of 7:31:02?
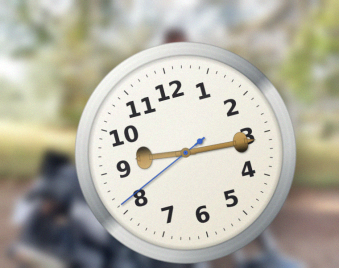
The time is 9:15:41
